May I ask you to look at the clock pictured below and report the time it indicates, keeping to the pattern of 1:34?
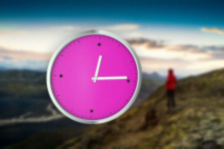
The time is 12:14
